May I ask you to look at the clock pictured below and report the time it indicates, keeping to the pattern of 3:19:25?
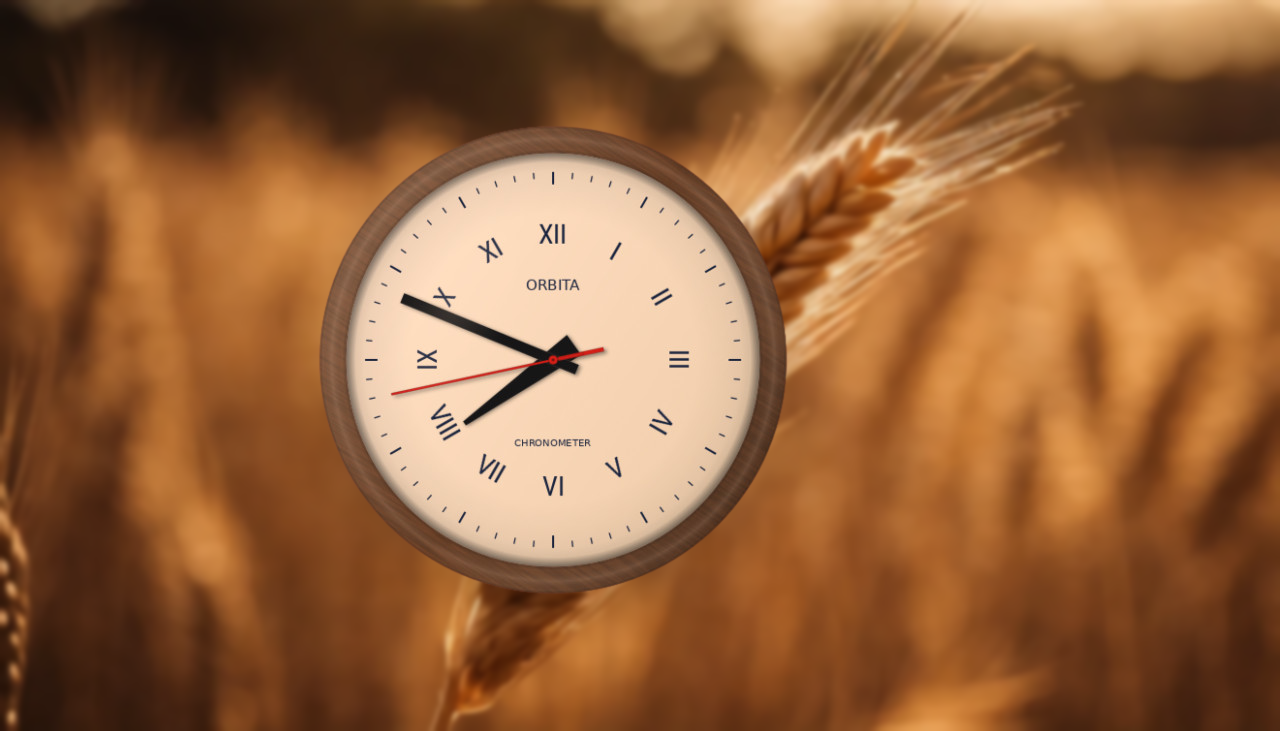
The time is 7:48:43
